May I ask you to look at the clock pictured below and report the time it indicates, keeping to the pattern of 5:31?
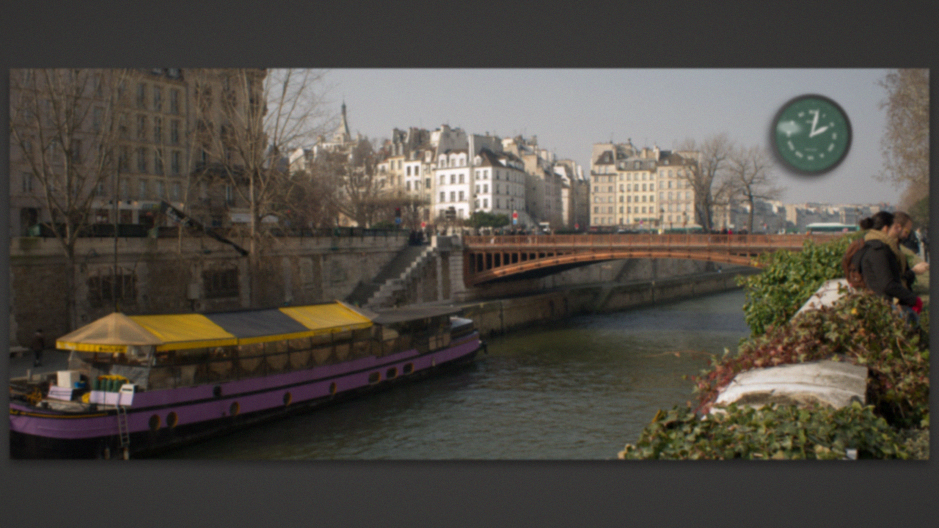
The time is 2:02
